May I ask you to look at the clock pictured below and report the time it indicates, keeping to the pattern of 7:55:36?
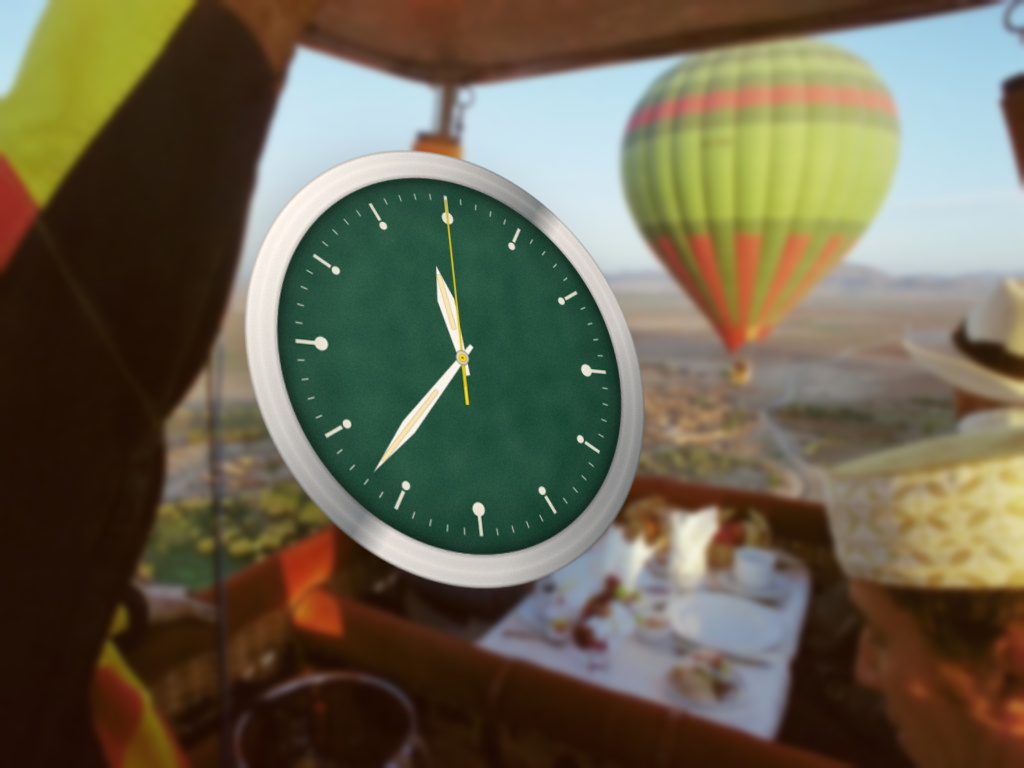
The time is 11:37:00
